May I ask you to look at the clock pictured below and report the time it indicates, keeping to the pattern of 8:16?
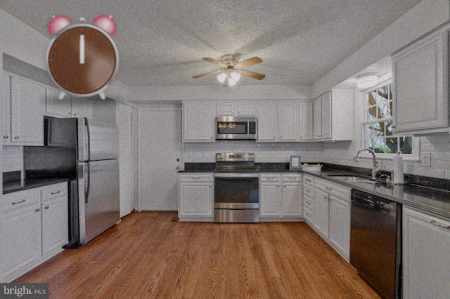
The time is 12:00
